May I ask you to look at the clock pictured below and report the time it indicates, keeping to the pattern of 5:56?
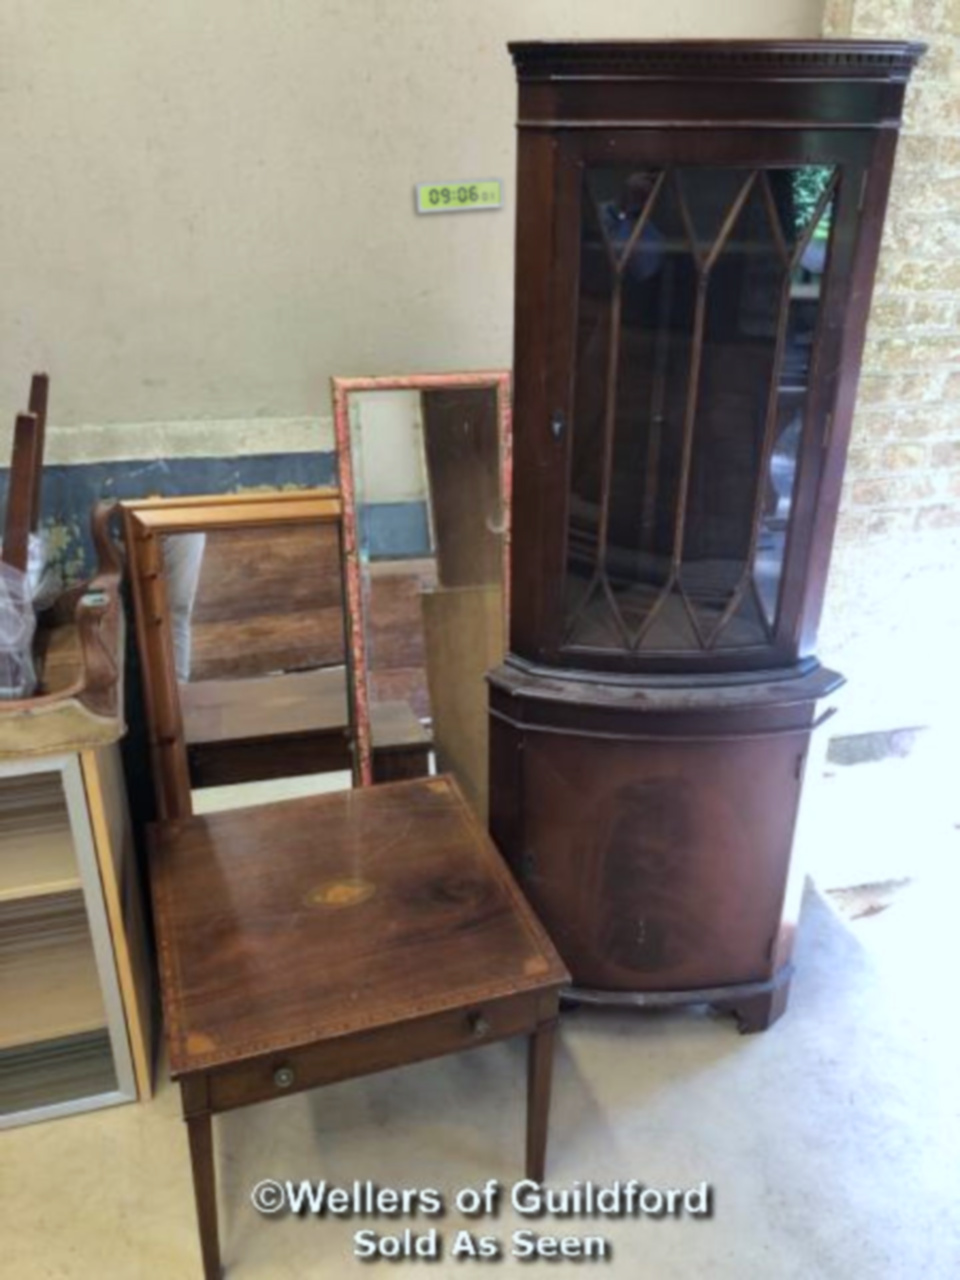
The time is 9:06
